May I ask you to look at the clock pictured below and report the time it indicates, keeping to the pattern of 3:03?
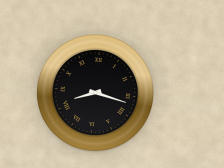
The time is 8:17
